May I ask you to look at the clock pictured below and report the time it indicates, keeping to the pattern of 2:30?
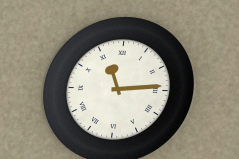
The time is 11:14
